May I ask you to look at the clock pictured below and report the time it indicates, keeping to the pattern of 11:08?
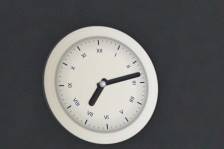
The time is 7:13
